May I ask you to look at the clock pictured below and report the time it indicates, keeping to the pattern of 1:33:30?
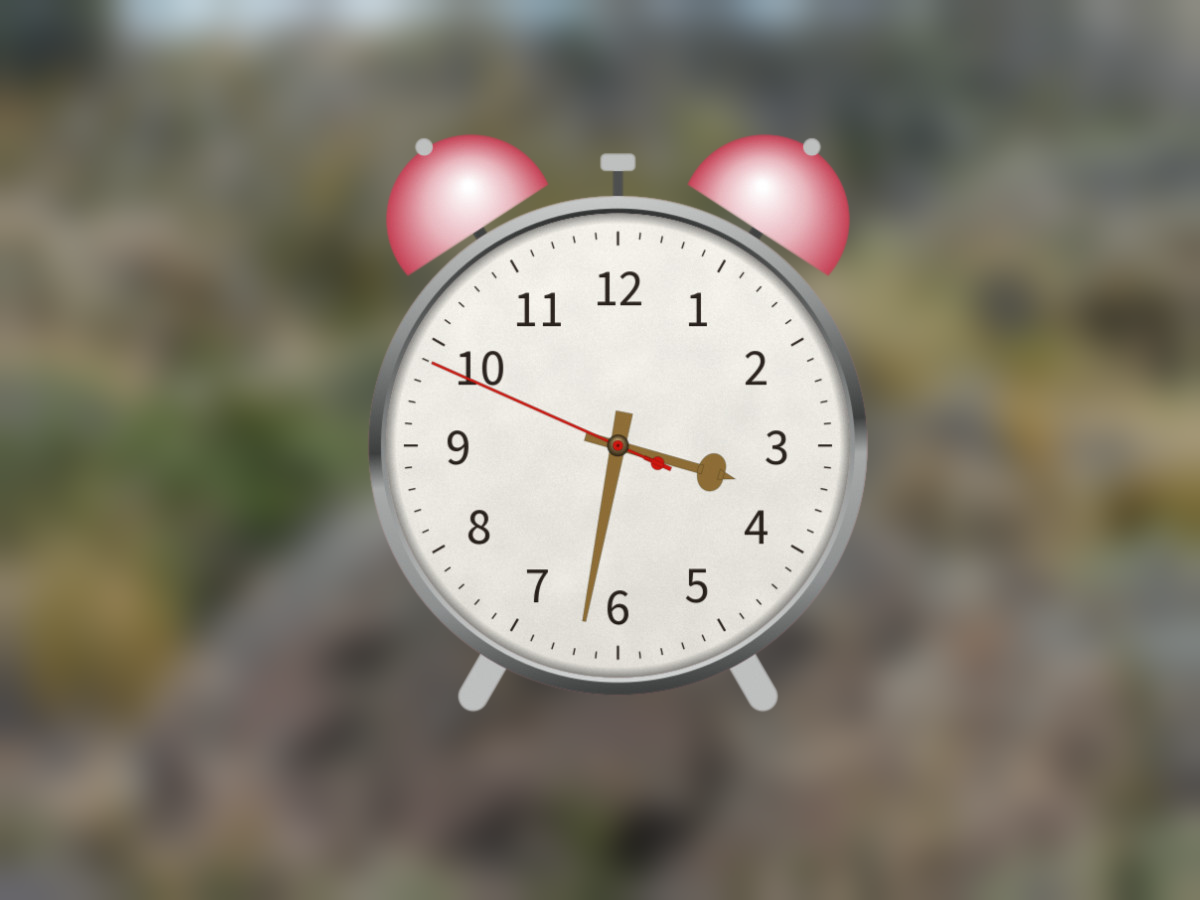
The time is 3:31:49
